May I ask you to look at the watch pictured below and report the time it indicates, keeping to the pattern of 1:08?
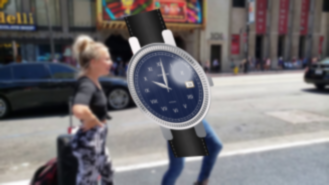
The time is 10:01
